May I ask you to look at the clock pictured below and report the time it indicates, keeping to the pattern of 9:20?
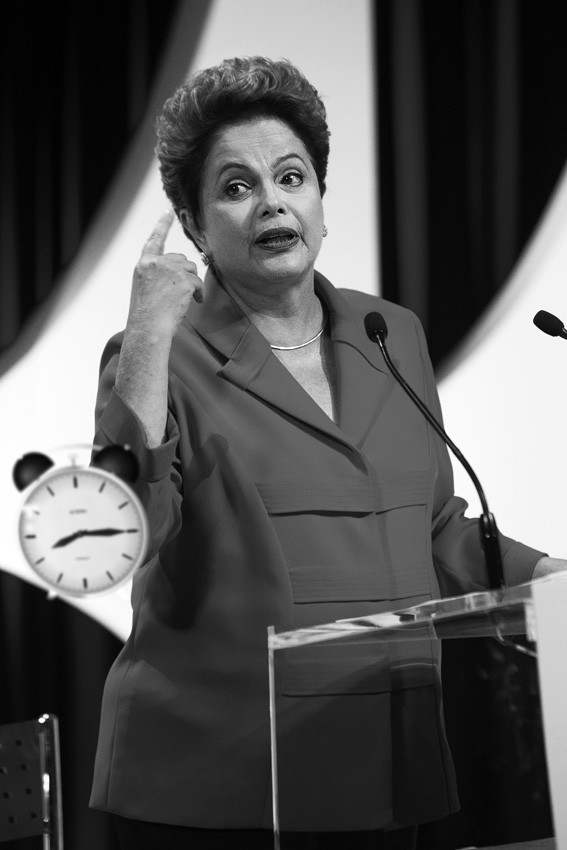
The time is 8:15
